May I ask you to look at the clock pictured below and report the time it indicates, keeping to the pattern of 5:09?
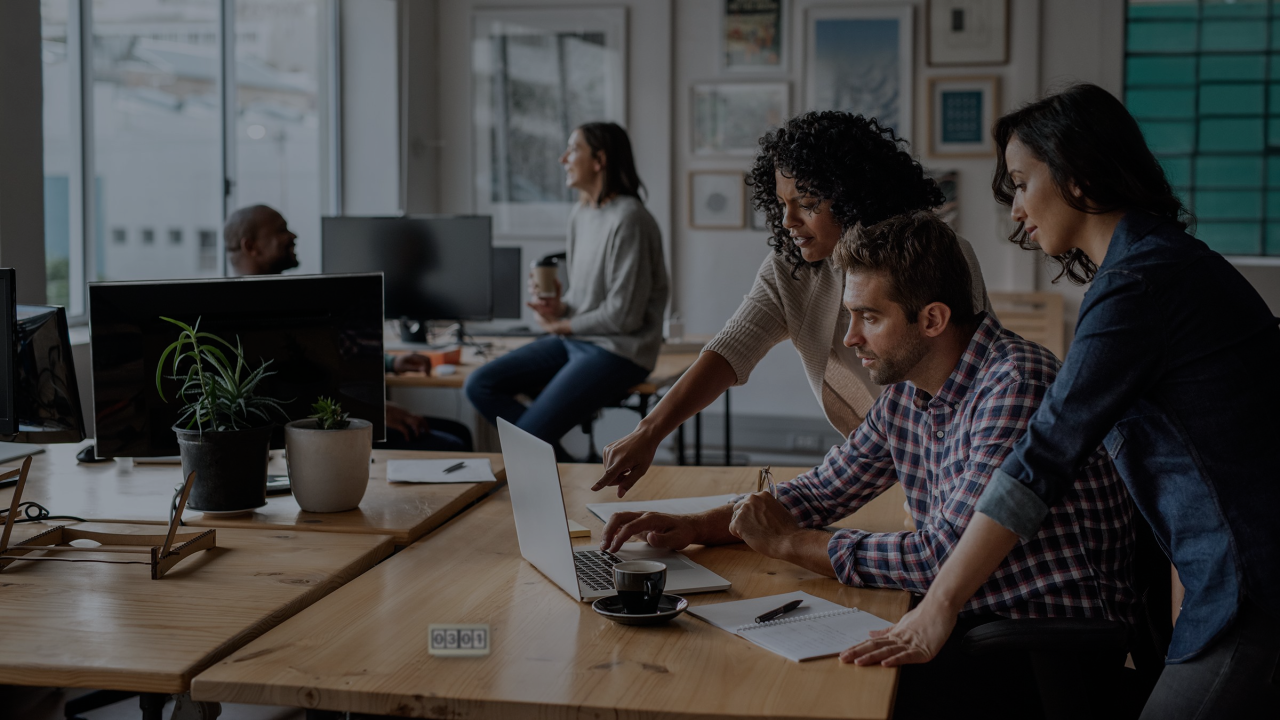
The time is 3:01
